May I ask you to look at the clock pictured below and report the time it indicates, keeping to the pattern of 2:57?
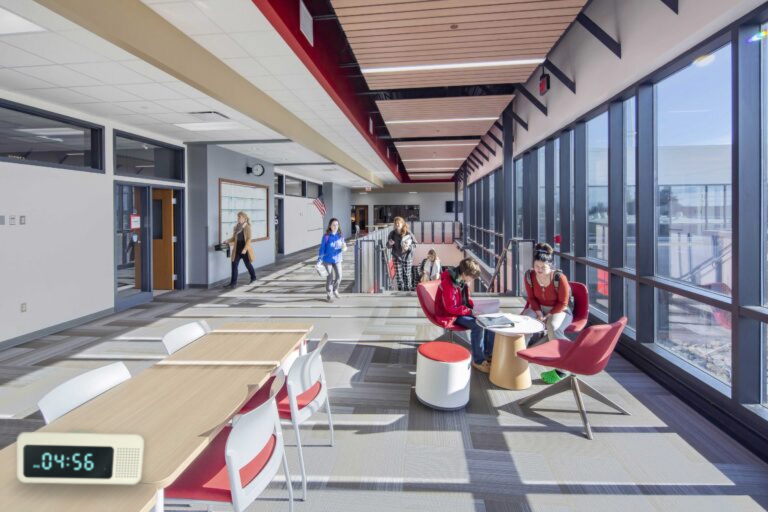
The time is 4:56
